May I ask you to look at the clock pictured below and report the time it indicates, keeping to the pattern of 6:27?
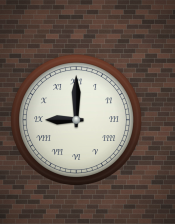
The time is 9:00
